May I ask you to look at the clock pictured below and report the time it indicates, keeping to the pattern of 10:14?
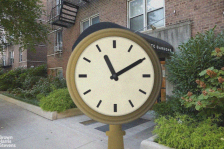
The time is 11:10
